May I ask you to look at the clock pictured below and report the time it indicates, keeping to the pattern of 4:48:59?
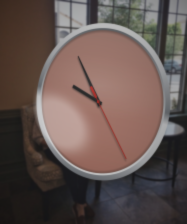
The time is 9:55:25
